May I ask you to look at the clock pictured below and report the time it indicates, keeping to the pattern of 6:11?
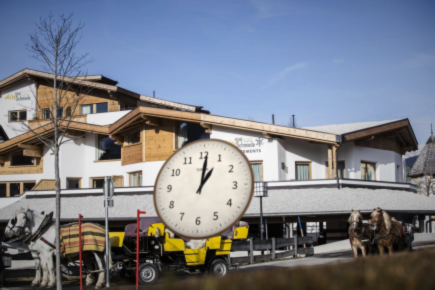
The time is 1:01
